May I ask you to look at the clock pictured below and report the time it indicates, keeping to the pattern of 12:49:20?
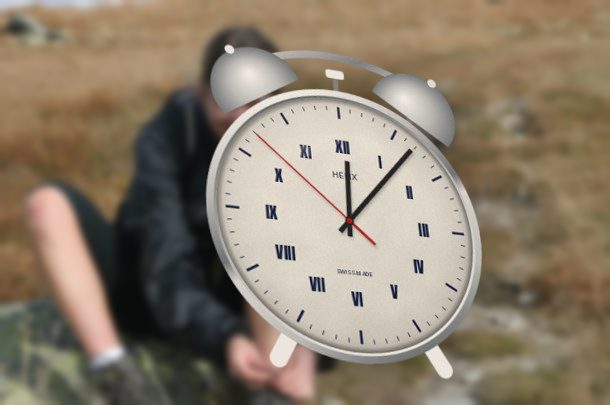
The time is 12:06:52
